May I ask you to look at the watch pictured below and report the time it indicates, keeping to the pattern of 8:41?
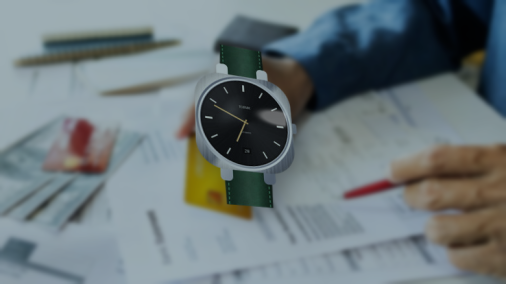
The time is 6:49
